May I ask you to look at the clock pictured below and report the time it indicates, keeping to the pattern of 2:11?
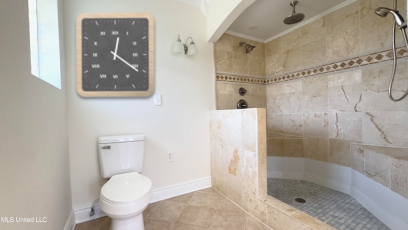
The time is 12:21
